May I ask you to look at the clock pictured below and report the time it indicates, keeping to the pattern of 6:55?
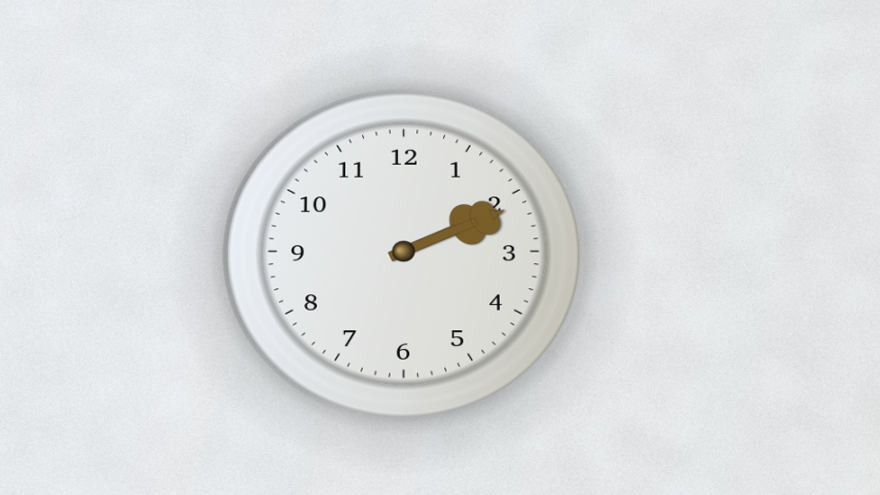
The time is 2:11
